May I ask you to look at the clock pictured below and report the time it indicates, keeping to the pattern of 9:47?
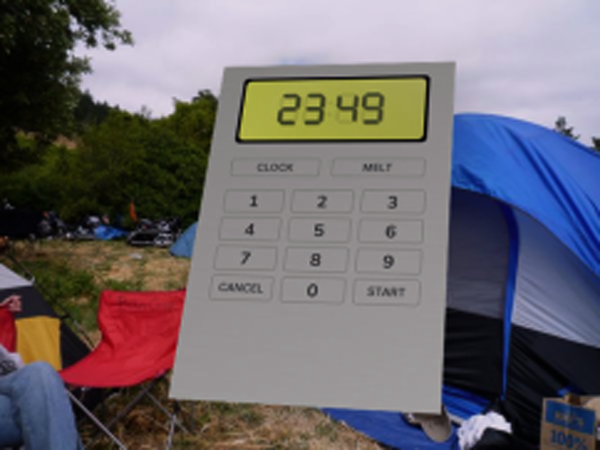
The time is 23:49
